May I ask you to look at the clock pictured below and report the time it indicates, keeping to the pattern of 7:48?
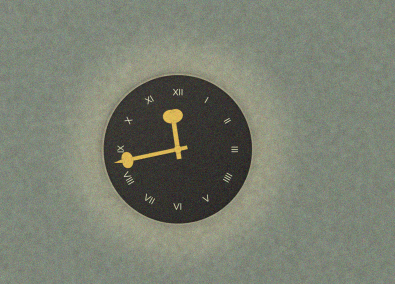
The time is 11:43
